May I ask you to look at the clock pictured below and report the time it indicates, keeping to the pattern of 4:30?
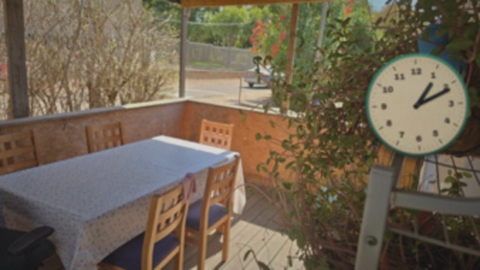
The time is 1:11
